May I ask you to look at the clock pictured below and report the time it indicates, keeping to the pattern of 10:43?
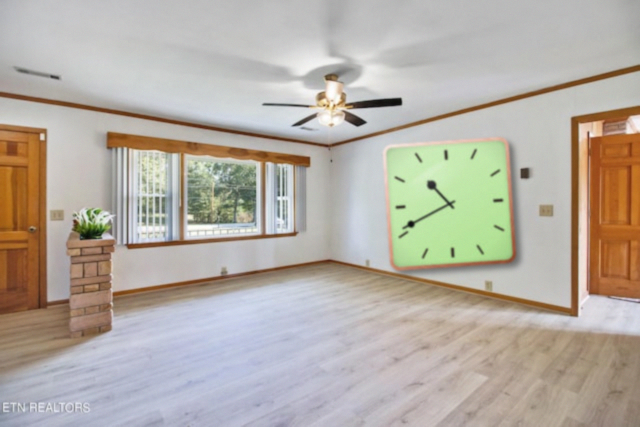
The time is 10:41
